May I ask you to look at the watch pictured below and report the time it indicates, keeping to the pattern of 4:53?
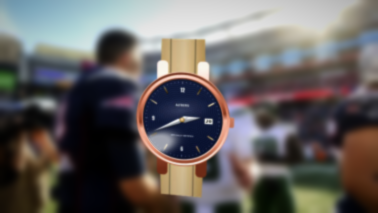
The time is 2:41
